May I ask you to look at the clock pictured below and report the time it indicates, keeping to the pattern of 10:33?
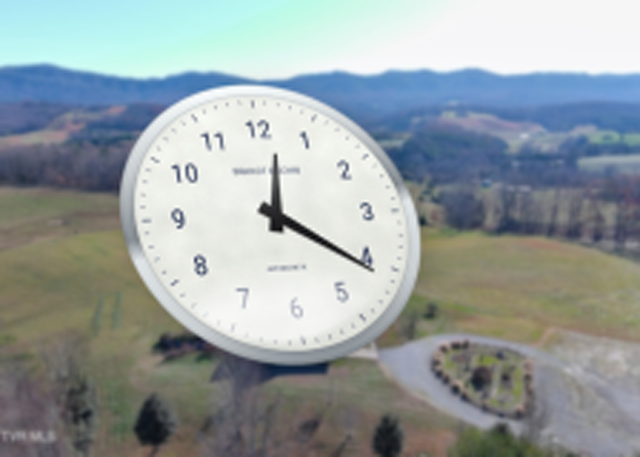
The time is 12:21
